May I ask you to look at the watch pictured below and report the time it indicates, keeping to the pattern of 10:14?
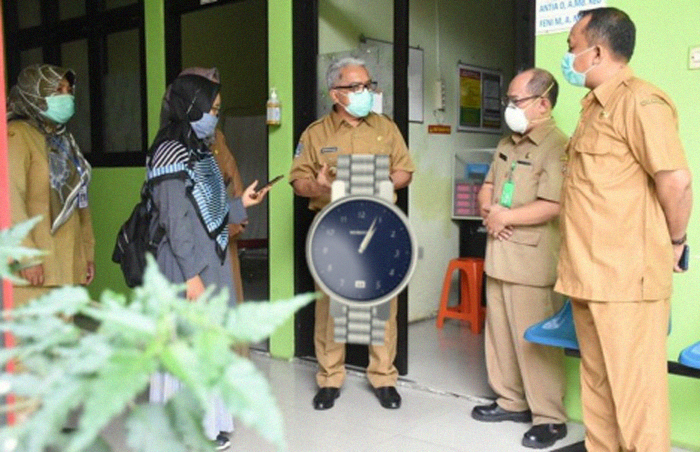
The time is 1:04
